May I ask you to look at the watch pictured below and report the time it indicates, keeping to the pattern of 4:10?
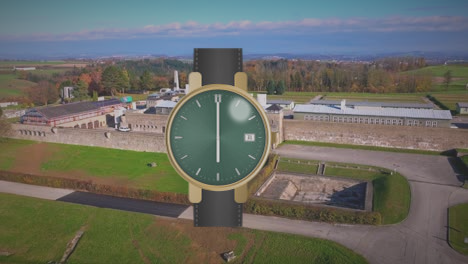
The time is 6:00
